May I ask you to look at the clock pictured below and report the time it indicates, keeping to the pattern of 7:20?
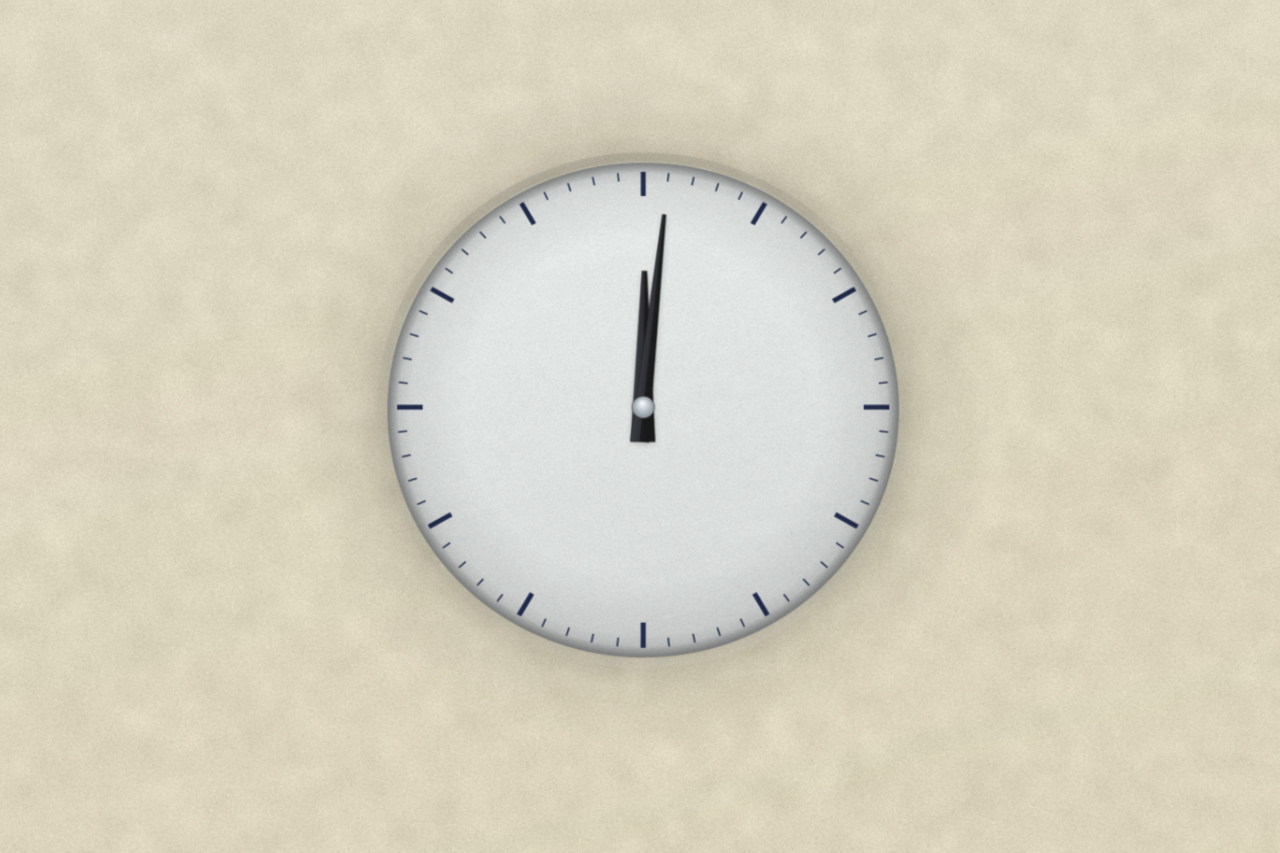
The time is 12:01
